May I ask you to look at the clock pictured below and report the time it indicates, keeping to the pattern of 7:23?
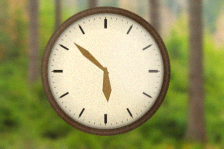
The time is 5:52
